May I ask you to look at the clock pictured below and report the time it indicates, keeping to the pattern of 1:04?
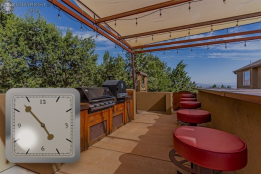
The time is 4:53
